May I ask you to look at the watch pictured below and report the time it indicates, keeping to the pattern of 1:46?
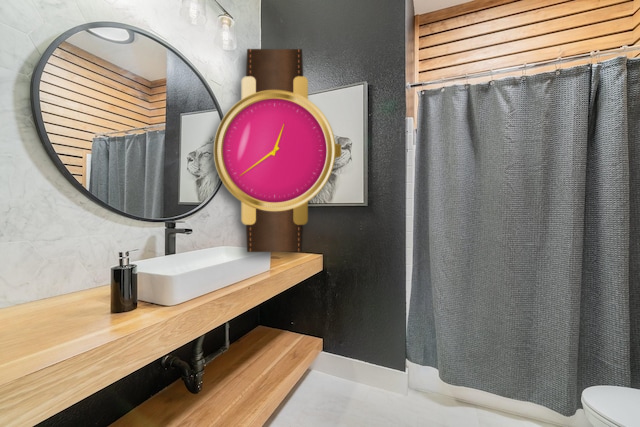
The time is 12:39
